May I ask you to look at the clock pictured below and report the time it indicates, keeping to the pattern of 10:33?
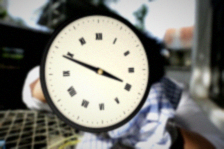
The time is 3:49
